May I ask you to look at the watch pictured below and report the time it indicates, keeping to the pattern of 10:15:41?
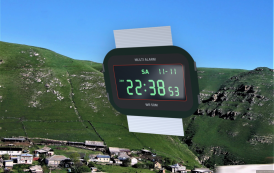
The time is 22:38:53
